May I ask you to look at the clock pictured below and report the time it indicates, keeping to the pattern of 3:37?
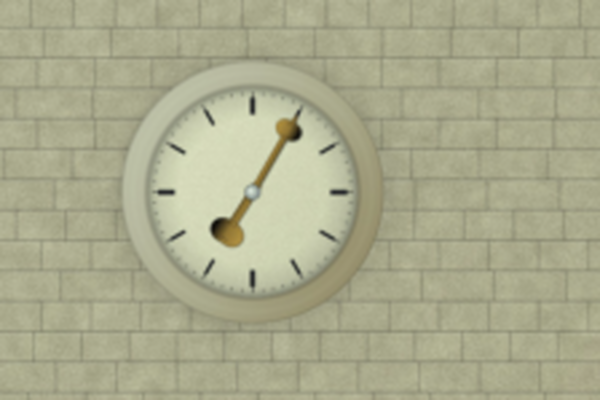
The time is 7:05
